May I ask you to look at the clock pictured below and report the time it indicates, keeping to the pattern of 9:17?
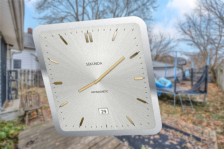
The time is 8:09
